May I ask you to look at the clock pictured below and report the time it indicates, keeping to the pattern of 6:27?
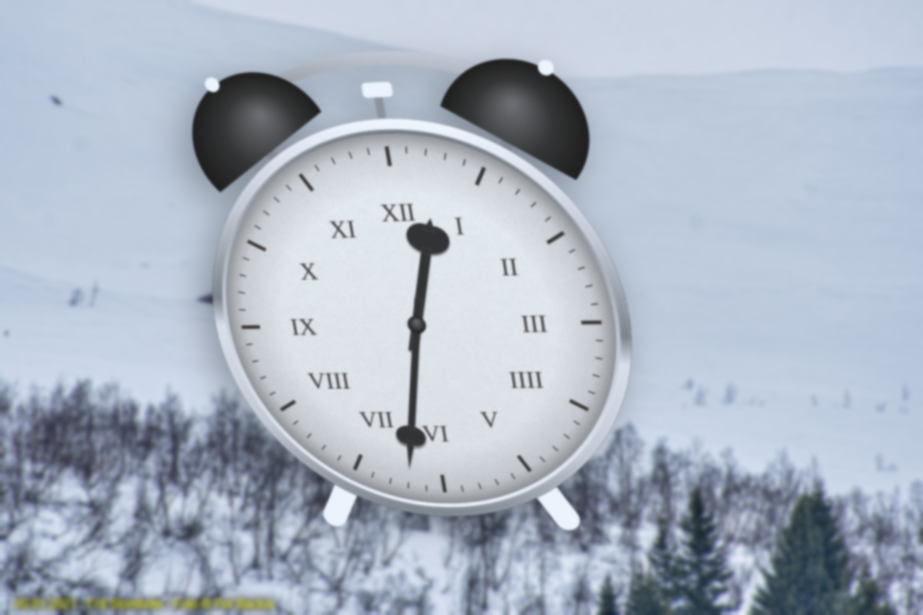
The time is 12:32
